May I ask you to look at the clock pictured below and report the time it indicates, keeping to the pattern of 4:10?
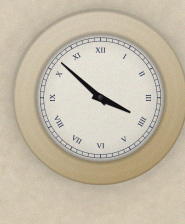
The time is 3:52
